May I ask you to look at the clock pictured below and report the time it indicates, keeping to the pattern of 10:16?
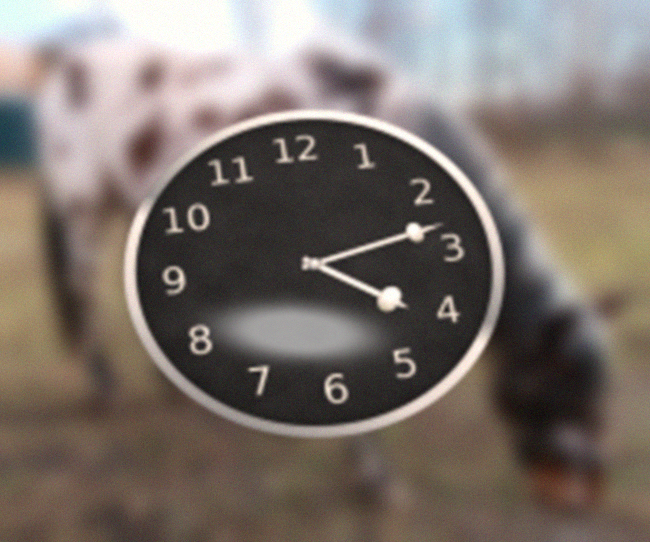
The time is 4:13
